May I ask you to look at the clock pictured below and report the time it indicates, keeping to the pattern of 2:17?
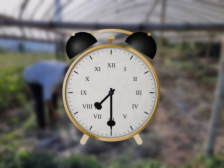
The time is 7:30
